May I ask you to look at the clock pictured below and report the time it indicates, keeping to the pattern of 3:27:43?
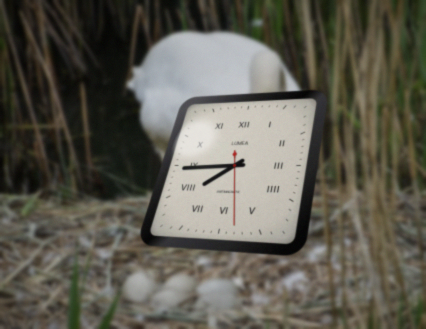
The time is 7:44:28
